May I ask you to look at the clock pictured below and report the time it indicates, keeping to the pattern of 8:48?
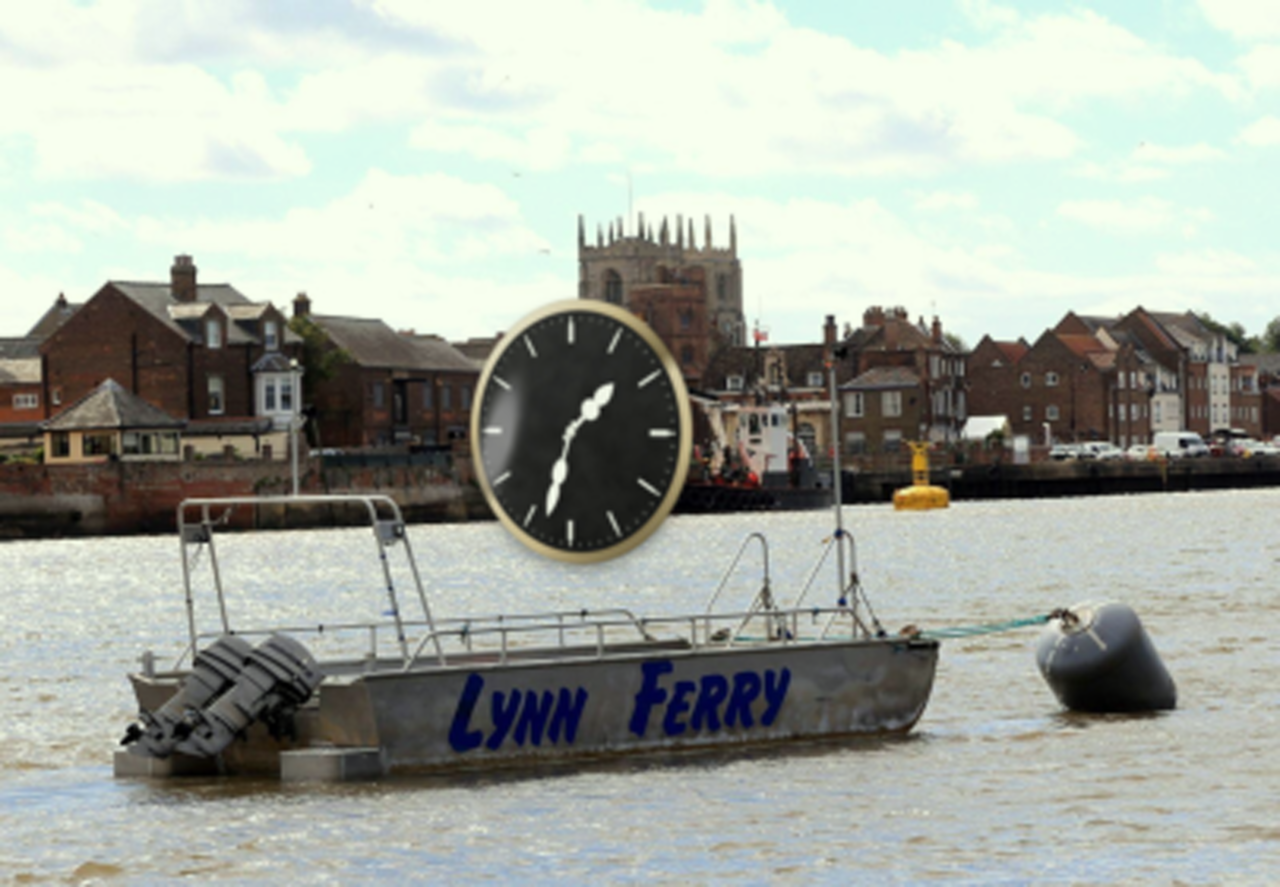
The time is 1:33
